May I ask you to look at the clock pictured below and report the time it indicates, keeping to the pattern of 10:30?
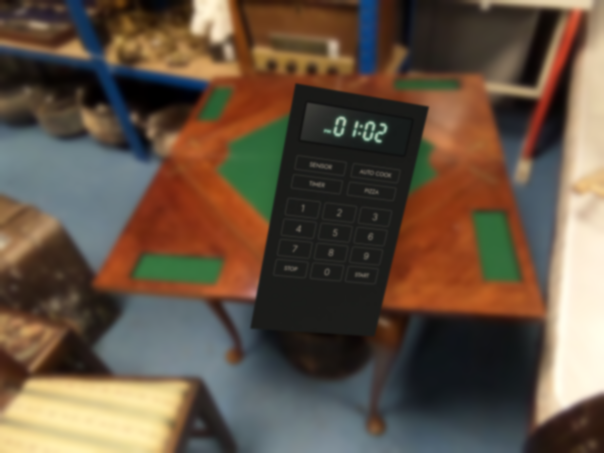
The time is 1:02
